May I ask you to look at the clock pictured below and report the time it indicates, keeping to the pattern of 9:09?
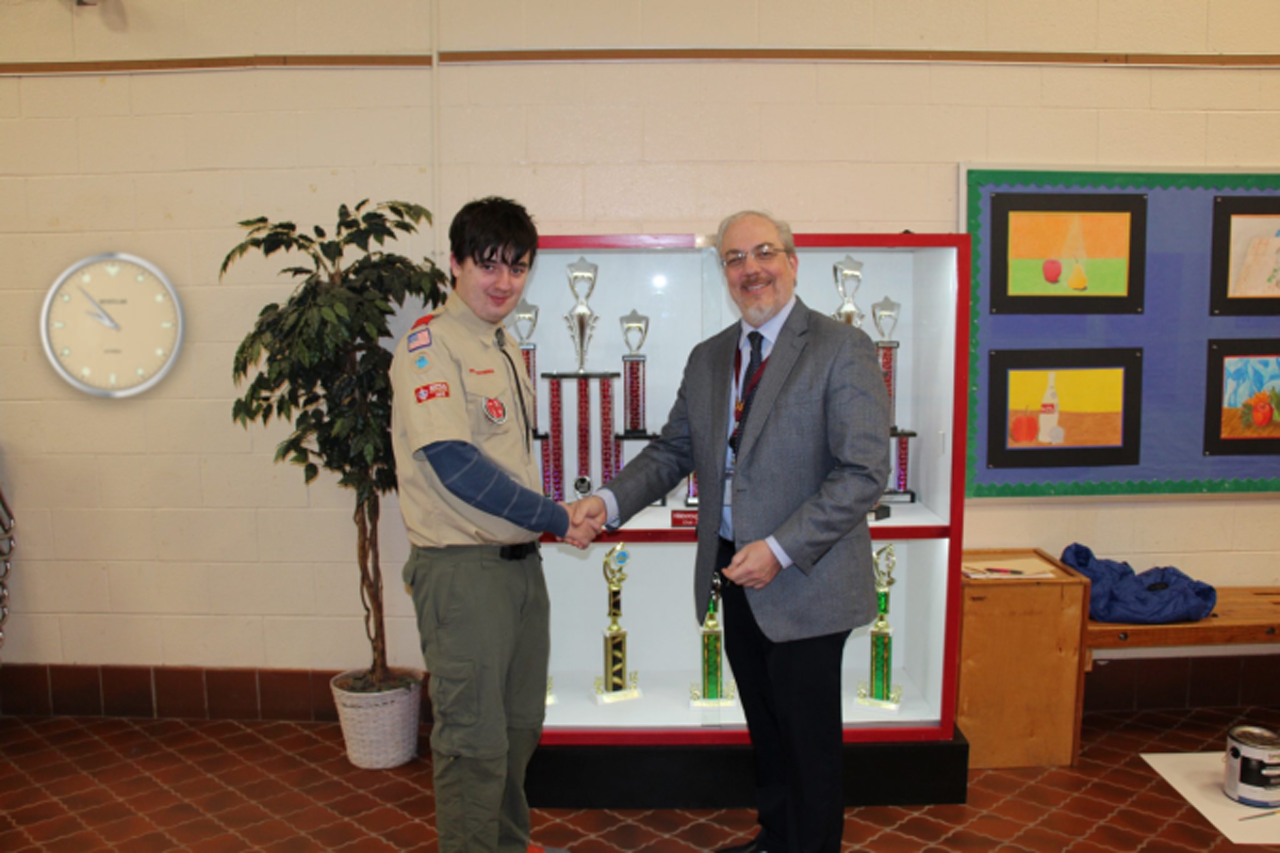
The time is 9:53
